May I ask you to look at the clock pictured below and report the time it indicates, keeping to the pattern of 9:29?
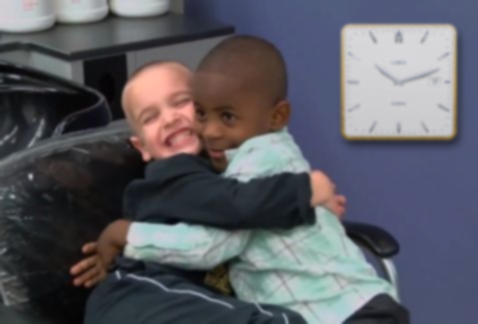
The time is 10:12
